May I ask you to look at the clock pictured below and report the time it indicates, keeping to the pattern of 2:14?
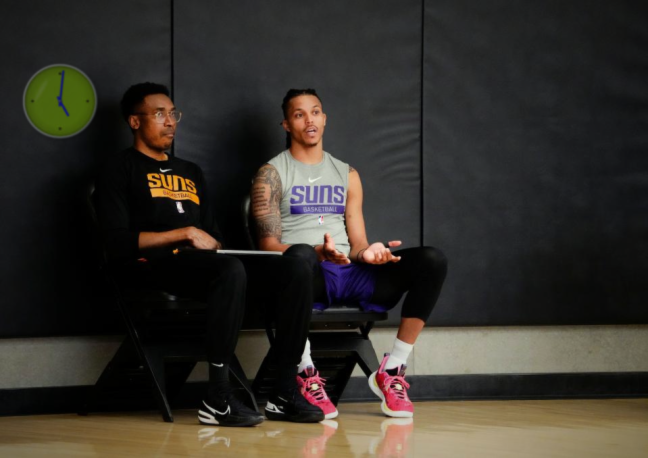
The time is 5:01
